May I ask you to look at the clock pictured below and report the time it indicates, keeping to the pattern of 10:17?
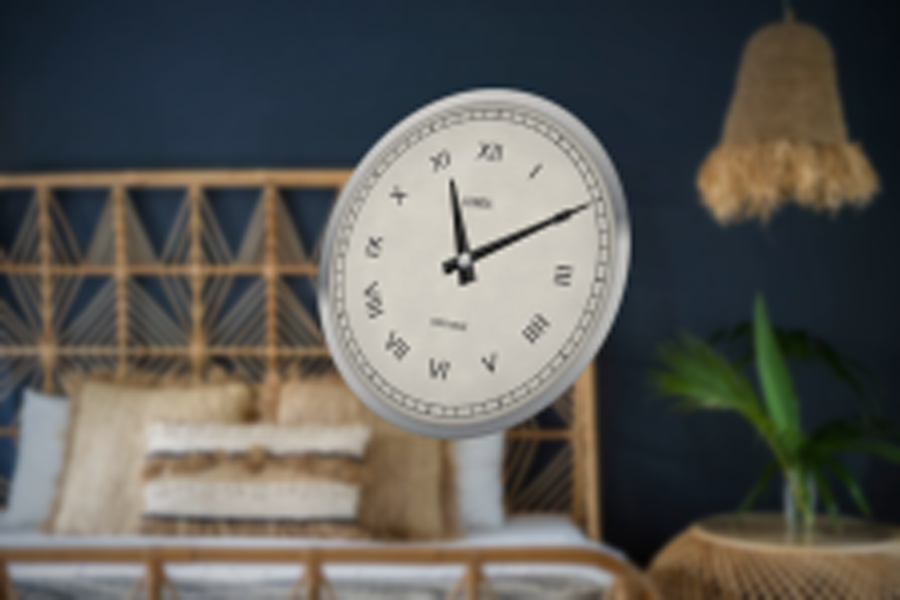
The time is 11:10
